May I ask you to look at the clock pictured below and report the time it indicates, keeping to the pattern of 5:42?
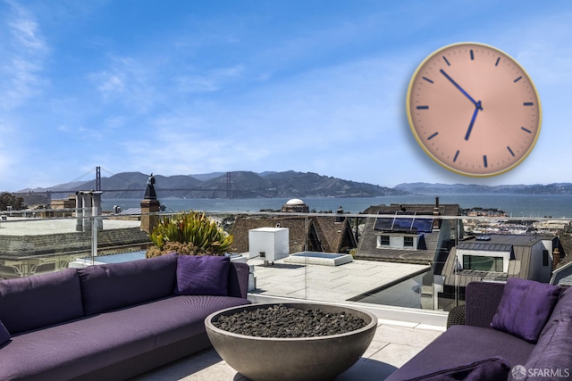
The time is 6:53
